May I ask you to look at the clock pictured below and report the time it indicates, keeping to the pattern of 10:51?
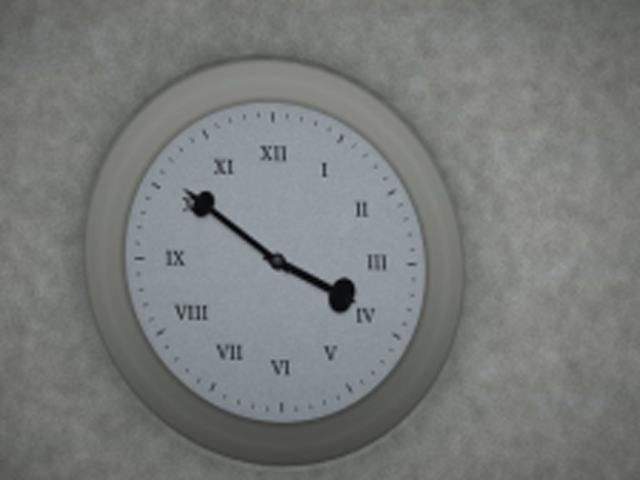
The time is 3:51
